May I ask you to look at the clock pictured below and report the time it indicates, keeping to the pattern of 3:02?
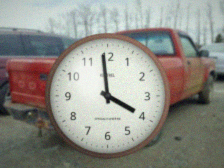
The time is 3:59
